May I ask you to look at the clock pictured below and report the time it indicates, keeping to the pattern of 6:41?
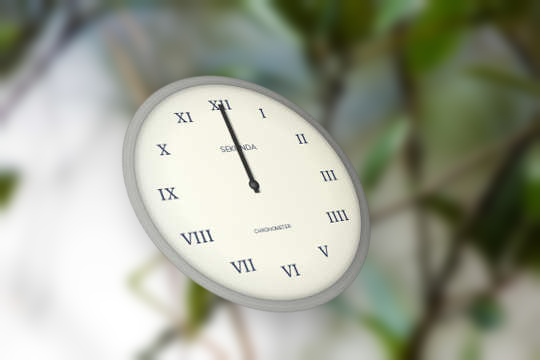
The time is 12:00
